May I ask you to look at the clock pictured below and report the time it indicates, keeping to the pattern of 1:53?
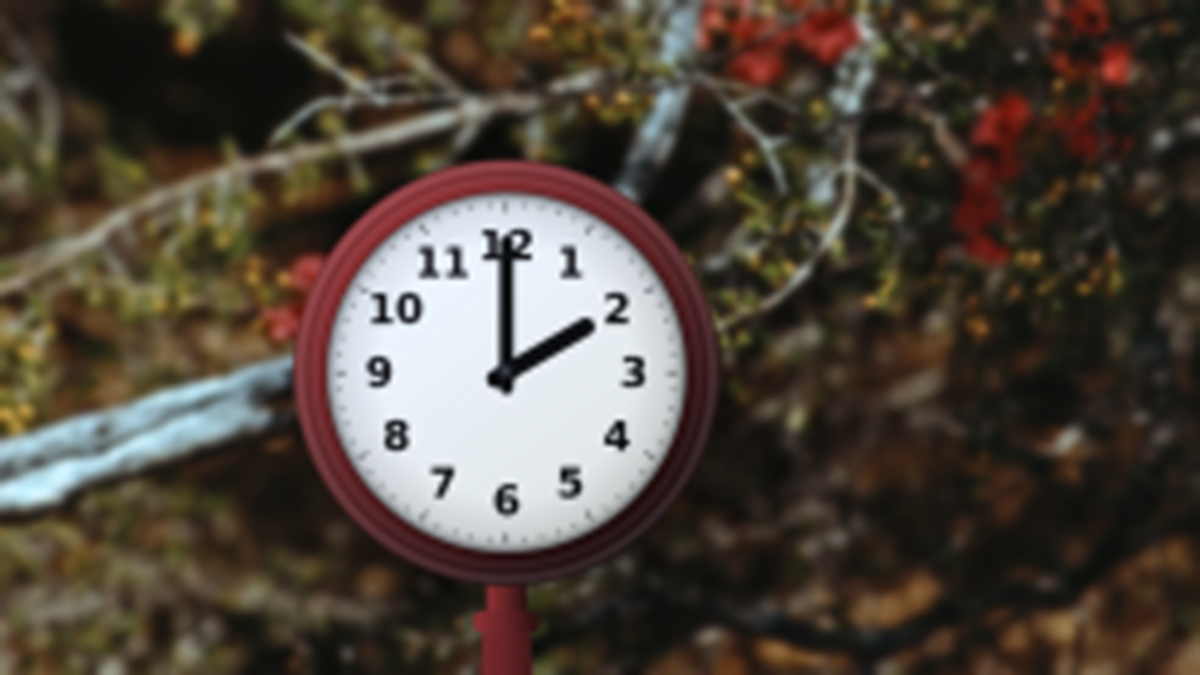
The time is 2:00
